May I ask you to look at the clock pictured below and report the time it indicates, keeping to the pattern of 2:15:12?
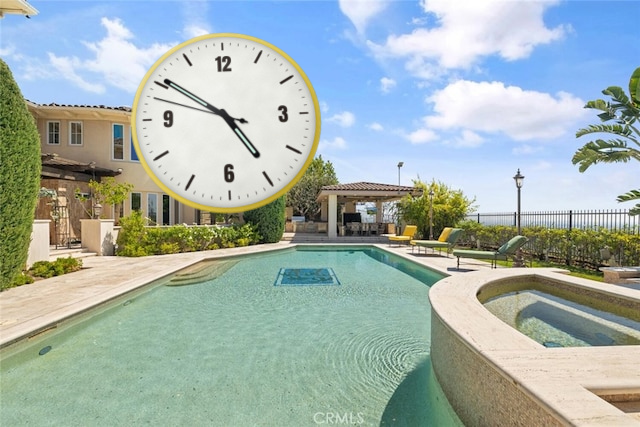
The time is 4:50:48
